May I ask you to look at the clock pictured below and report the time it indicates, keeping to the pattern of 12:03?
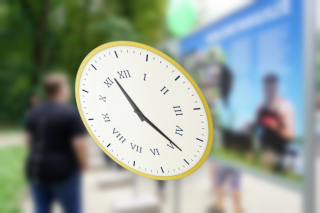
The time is 11:24
